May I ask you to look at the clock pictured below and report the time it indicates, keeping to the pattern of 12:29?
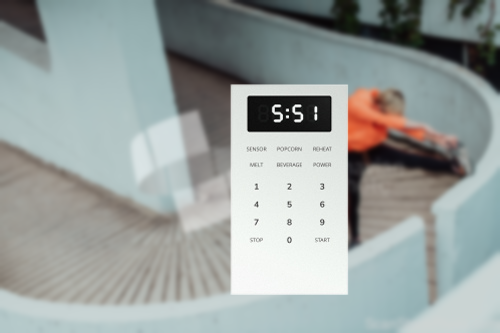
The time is 5:51
